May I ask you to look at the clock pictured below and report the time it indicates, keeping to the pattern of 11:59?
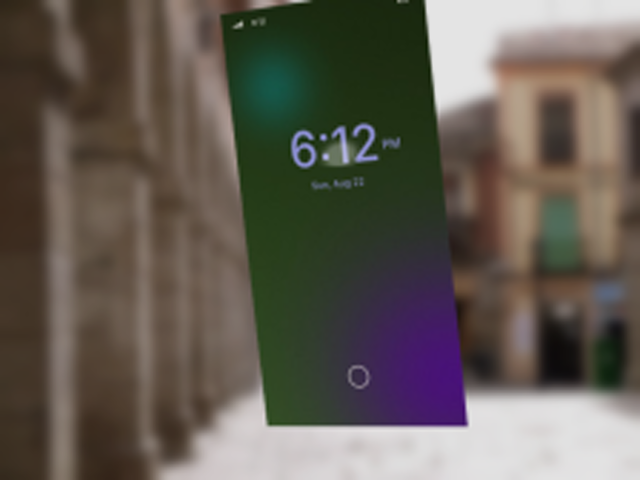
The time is 6:12
